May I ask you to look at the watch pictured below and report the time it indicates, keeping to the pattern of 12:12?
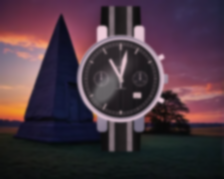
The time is 11:02
